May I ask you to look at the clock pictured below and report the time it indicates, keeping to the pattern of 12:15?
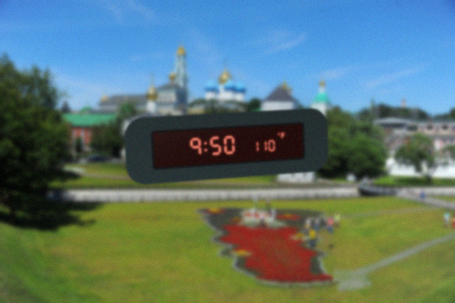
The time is 9:50
